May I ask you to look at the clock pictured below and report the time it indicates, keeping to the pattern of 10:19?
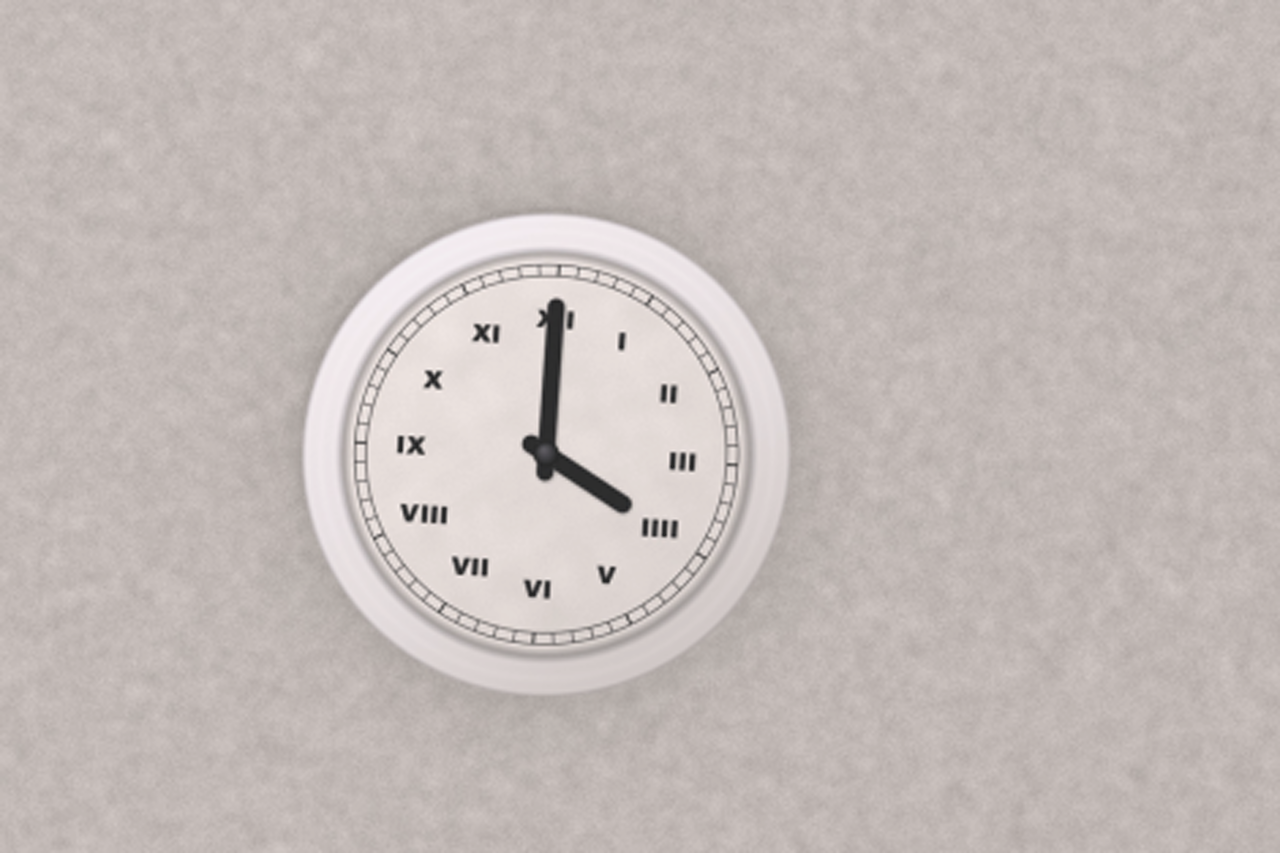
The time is 4:00
